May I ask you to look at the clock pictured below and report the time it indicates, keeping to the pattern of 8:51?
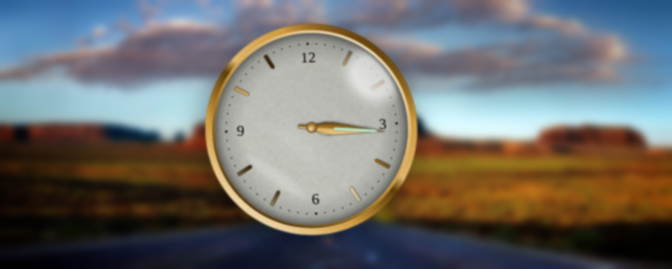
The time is 3:16
